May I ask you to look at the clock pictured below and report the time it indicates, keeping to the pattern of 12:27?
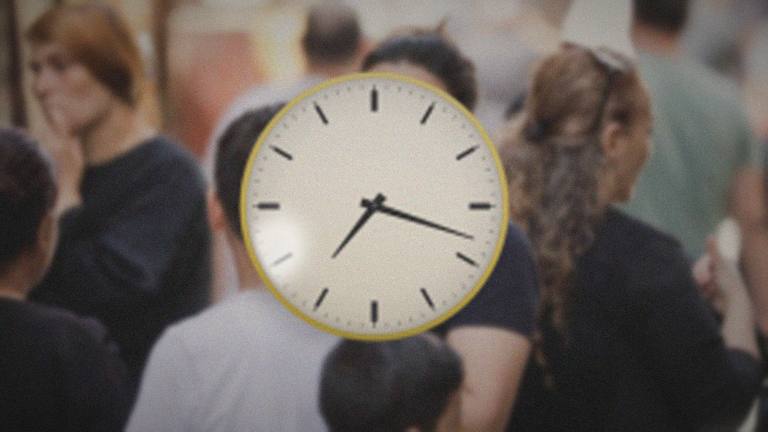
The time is 7:18
